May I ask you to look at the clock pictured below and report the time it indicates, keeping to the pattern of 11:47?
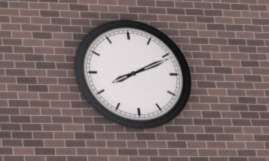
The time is 8:11
